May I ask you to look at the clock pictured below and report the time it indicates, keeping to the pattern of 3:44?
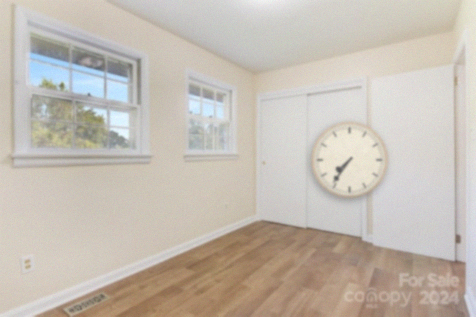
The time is 7:36
